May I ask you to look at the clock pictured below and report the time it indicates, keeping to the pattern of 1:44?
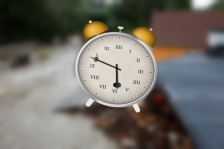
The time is 5:48
